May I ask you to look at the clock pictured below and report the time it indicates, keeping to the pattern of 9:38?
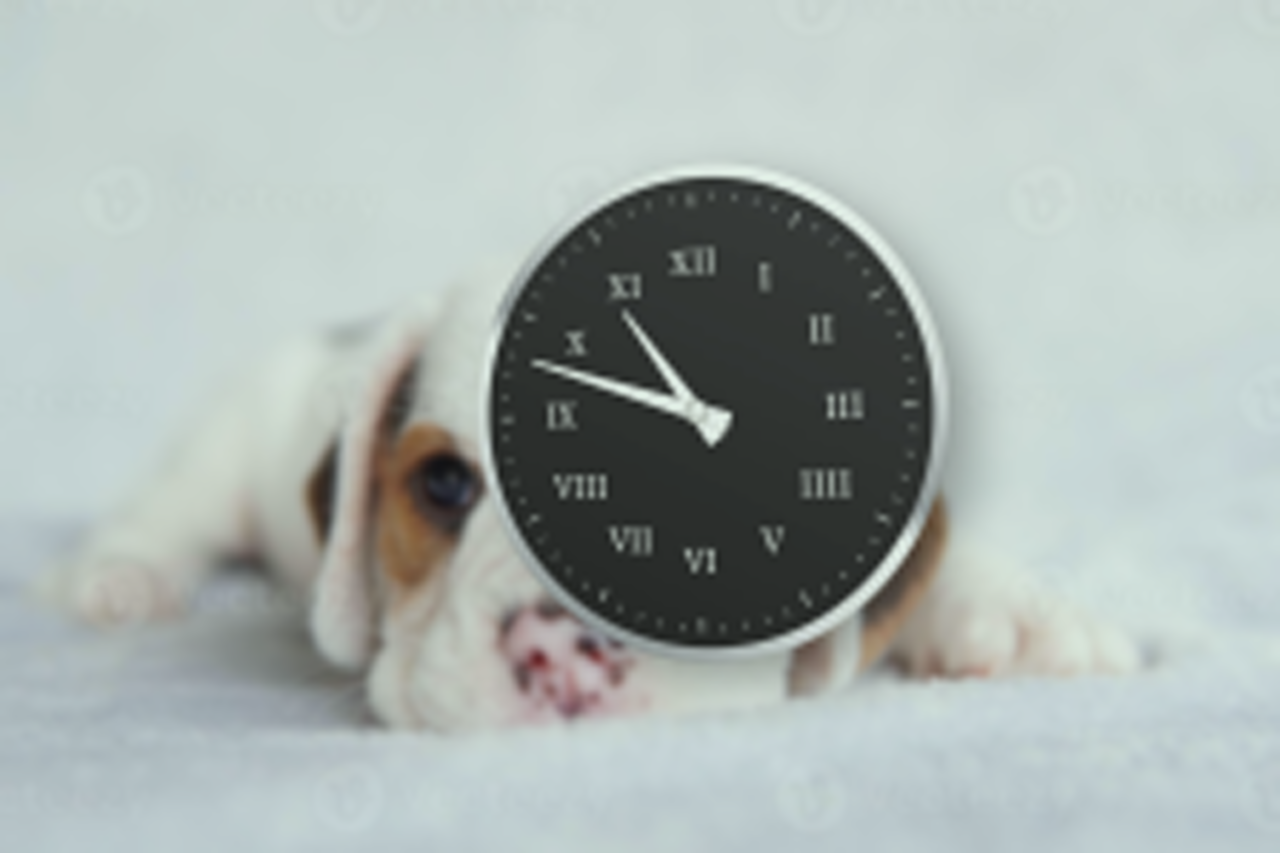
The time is 10:48
